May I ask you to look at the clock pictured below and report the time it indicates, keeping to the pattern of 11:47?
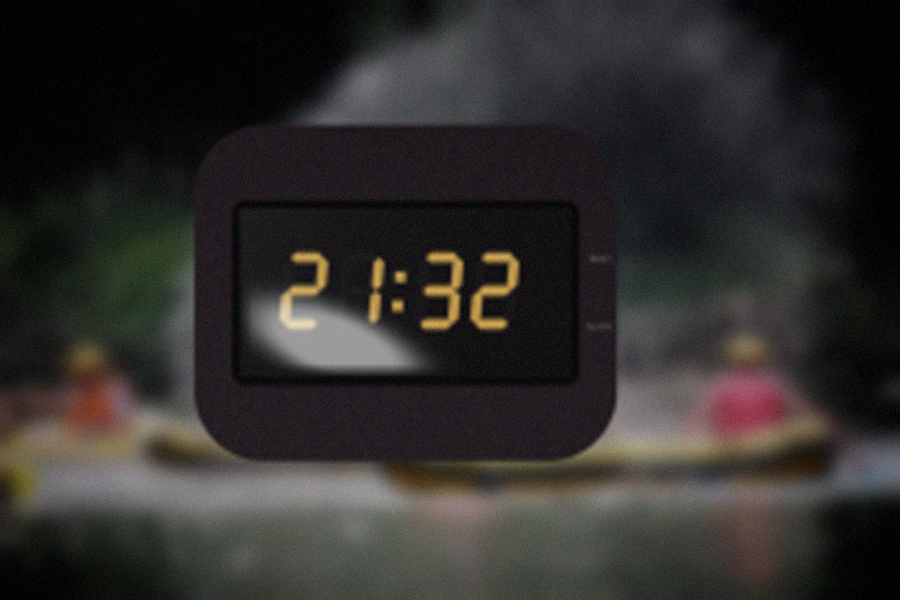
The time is 21:32
